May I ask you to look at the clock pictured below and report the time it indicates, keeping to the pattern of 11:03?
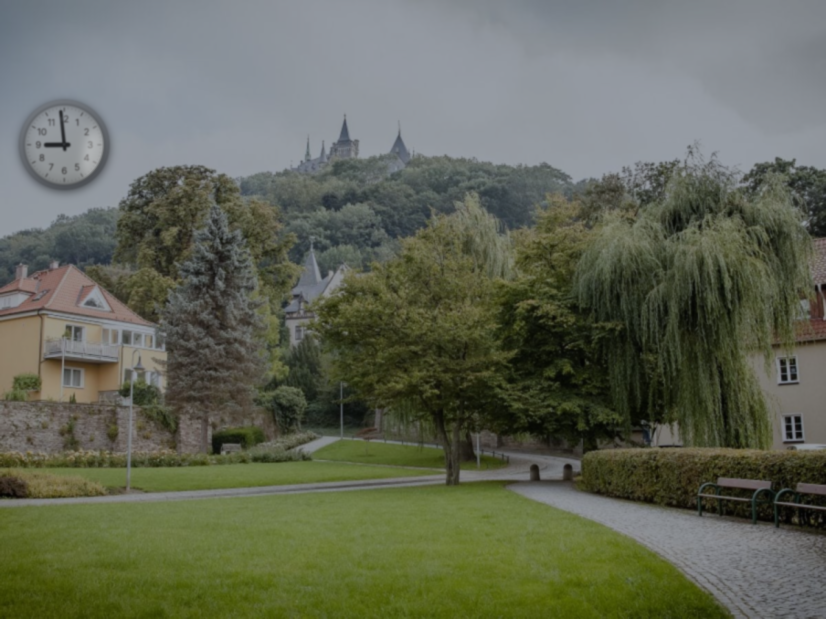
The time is 8:59
